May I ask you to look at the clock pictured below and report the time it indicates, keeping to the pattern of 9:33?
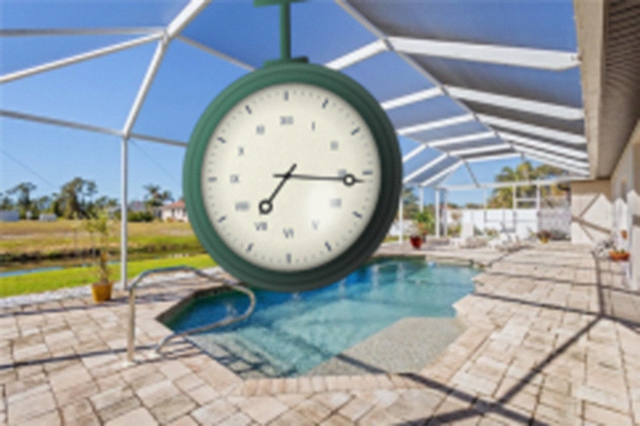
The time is 7:16
